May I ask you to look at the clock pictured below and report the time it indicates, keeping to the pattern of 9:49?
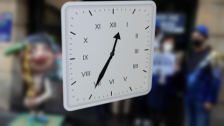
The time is 12:35
